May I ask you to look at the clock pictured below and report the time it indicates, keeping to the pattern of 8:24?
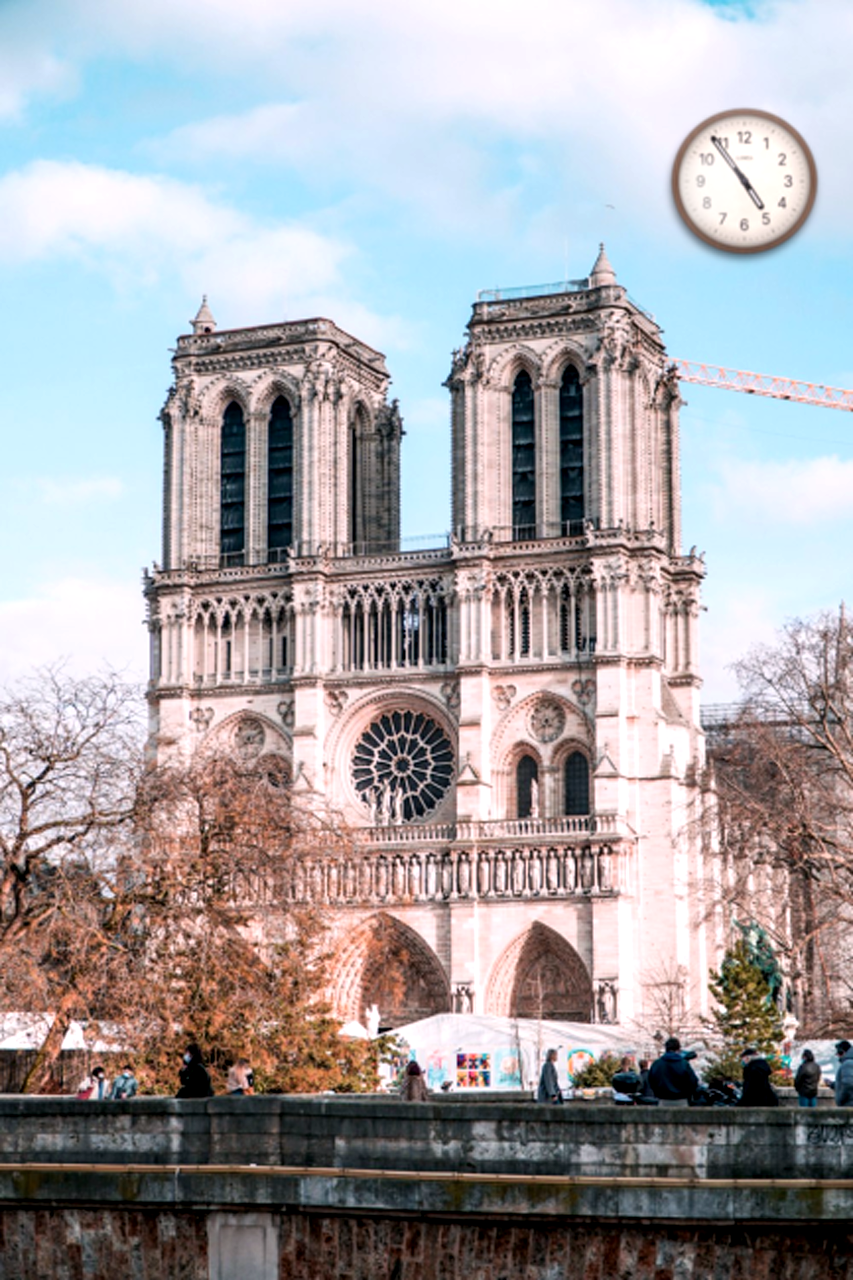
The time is 4:54
